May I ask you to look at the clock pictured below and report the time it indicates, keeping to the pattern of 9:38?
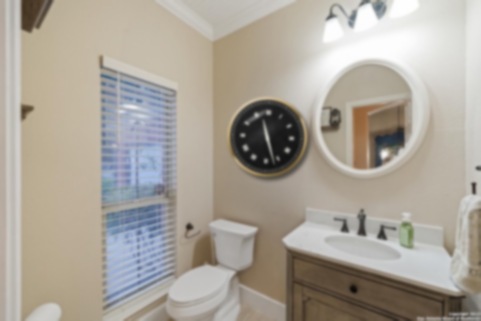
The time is 11:27
